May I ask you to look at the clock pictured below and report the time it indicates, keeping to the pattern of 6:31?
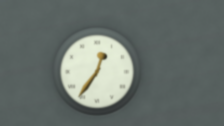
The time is 12:36
